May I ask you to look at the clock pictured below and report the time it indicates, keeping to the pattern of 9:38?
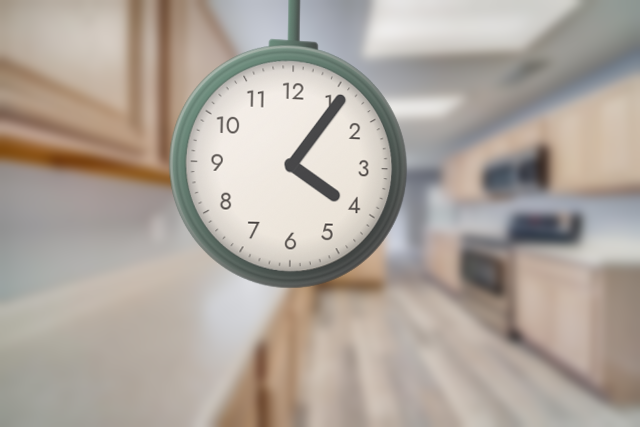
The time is 4:06
